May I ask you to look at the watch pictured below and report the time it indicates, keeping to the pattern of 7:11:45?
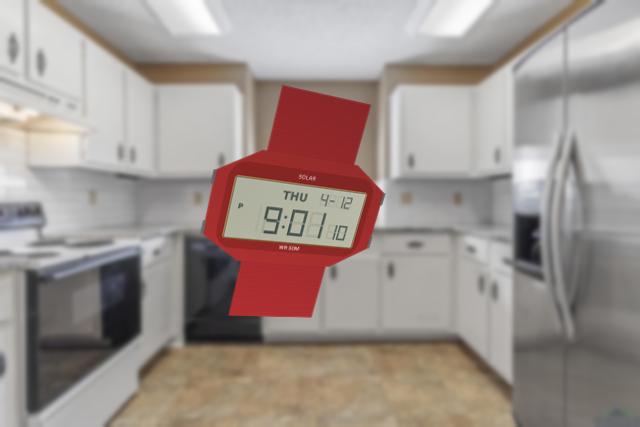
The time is 9:01:10
